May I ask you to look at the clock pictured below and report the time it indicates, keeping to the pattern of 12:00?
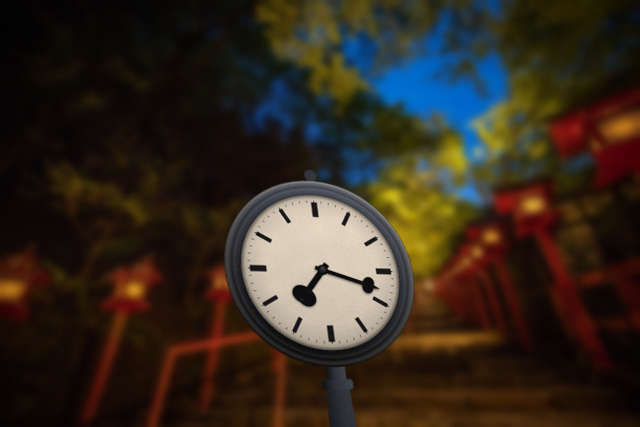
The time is 7:18
